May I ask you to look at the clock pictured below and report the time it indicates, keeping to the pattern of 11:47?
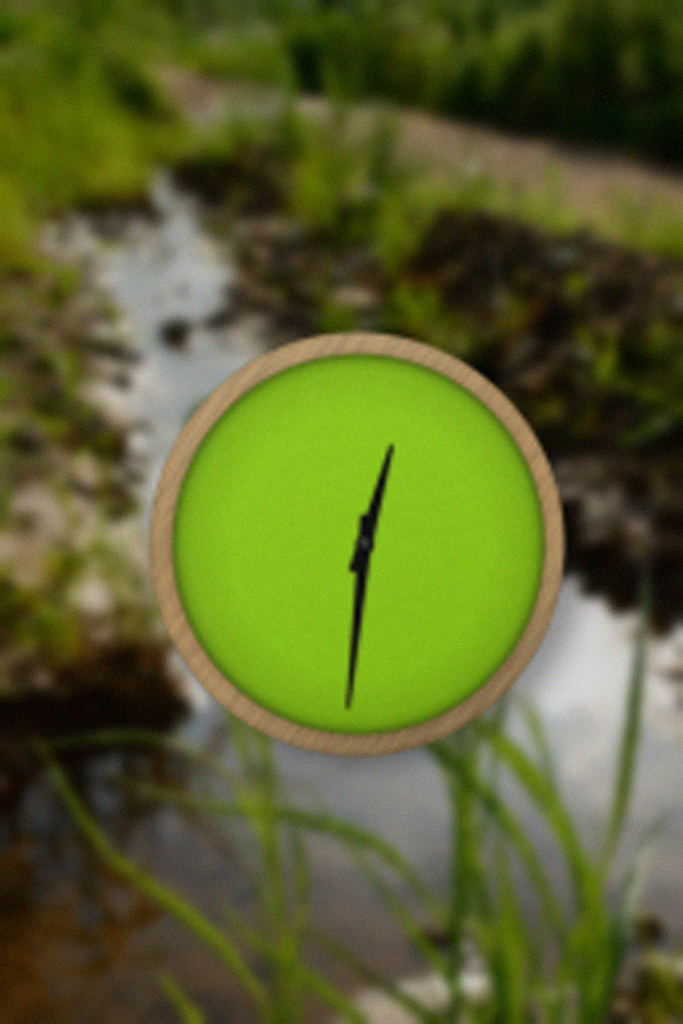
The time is 12:31
